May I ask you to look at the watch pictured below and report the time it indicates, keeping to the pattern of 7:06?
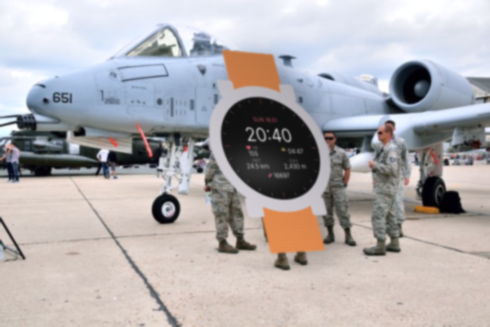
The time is 20:40
